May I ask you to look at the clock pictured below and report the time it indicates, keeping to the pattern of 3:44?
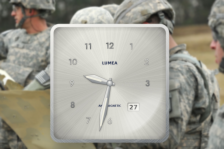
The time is 9:32
